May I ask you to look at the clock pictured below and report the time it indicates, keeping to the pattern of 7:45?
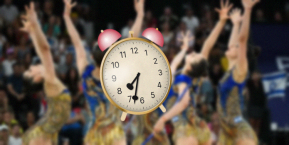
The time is 7:33
